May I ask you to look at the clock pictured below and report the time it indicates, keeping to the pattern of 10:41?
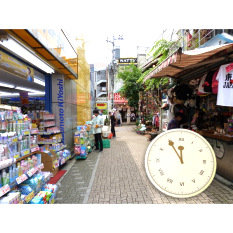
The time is 11:55
